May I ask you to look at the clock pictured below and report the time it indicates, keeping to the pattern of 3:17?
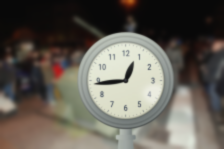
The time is 12:44
